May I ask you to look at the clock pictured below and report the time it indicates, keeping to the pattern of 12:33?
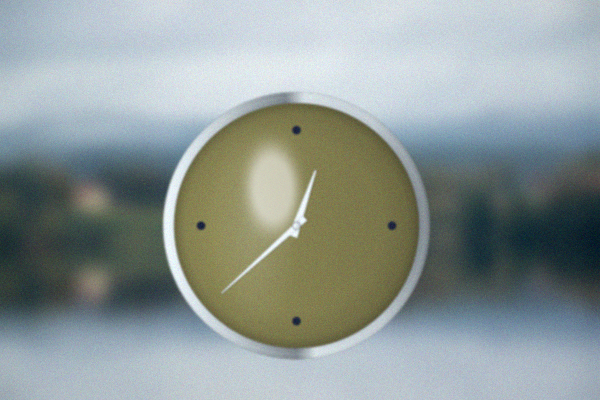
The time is 12:38
